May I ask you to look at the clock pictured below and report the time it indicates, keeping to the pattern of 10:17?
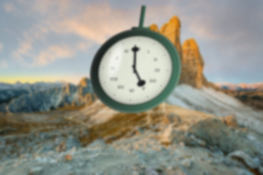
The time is 4:59
